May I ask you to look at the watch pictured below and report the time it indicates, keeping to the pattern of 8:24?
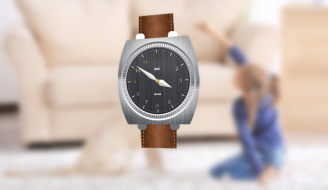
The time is 3:51
